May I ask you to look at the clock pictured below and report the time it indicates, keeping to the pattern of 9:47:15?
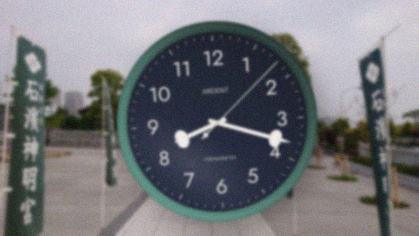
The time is 8:18:08
